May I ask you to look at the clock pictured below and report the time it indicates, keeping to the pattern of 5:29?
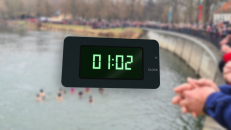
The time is 1:02
